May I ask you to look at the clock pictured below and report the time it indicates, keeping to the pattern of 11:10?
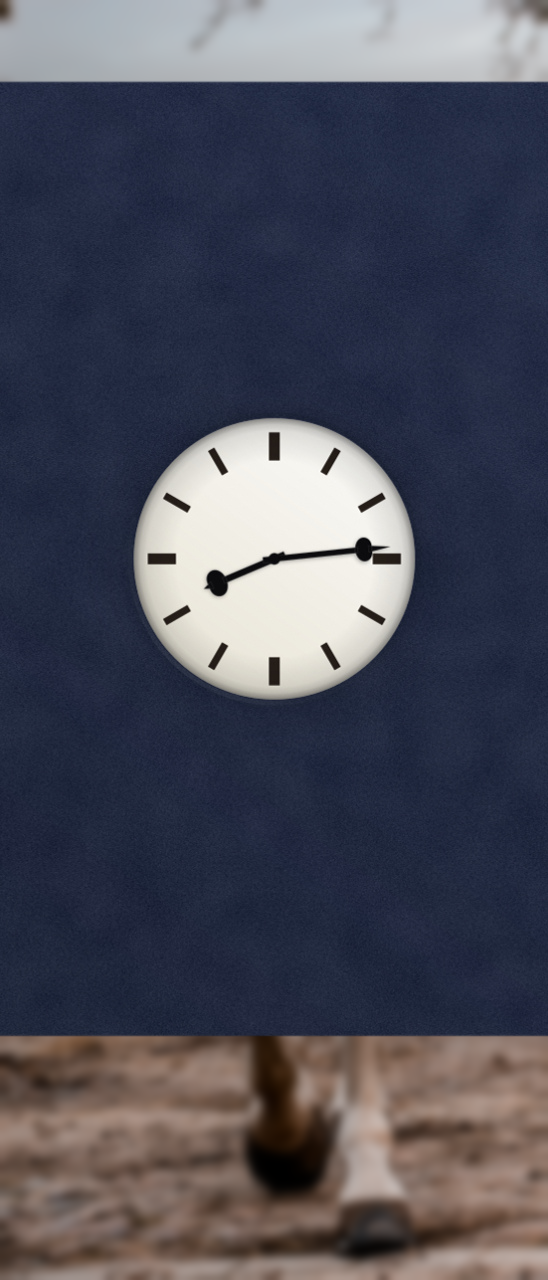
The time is 8:14
